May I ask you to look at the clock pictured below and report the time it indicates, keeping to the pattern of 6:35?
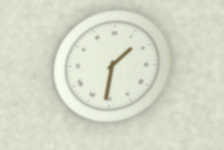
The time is 1:31
